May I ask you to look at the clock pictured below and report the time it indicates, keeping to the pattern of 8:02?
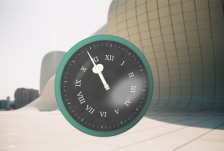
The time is 10:54
